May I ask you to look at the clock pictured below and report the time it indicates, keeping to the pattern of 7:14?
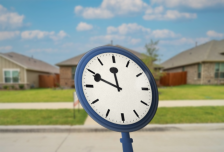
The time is 11:49
